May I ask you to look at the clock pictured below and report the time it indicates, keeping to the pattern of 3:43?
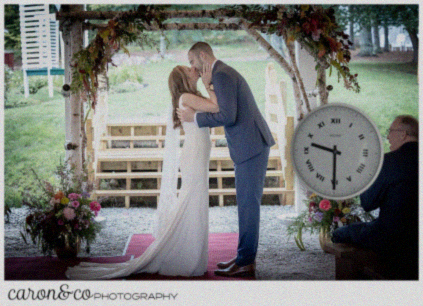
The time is 9:30
